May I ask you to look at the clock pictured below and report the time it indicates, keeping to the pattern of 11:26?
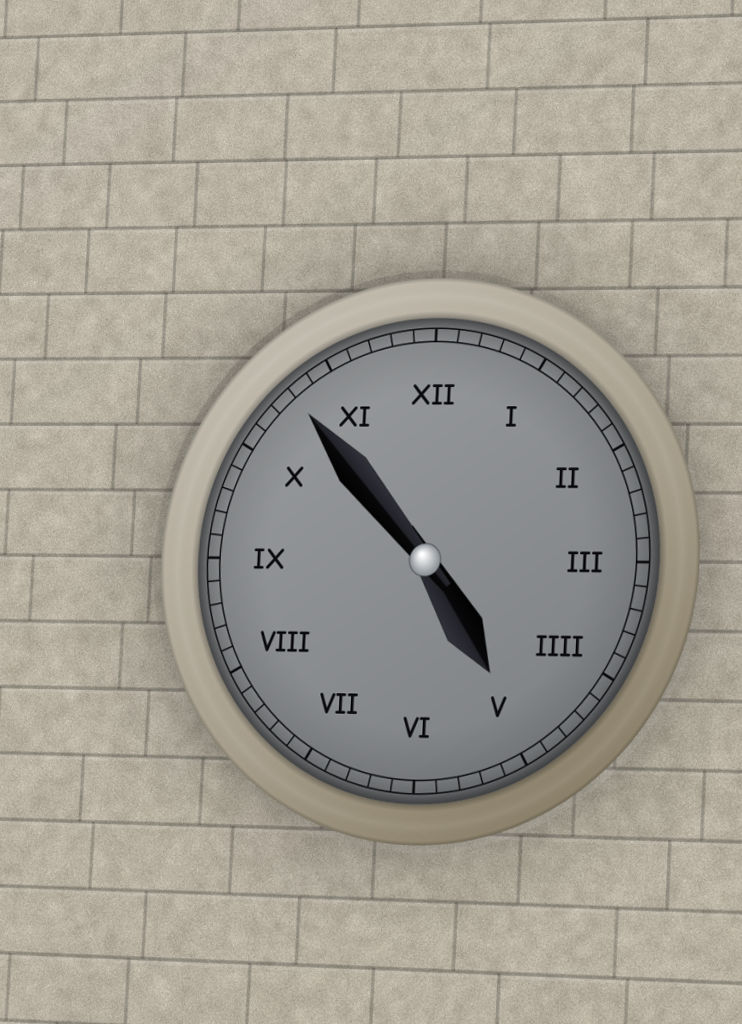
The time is 4:53
